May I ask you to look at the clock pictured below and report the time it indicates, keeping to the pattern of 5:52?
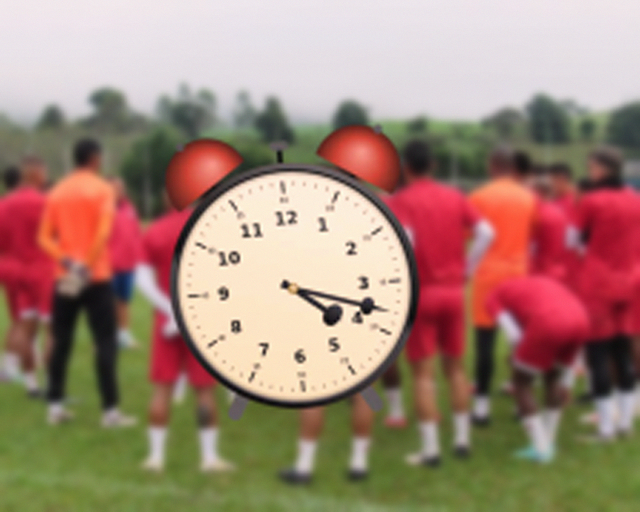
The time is 4:18
